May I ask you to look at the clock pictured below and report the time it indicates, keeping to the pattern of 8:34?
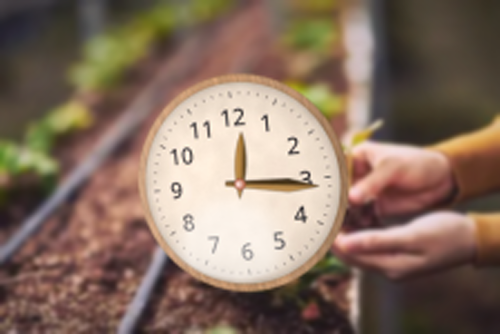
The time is 12:16
